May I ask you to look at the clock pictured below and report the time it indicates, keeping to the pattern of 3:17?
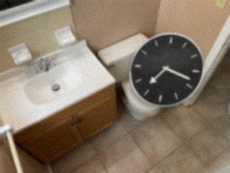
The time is 7:18
